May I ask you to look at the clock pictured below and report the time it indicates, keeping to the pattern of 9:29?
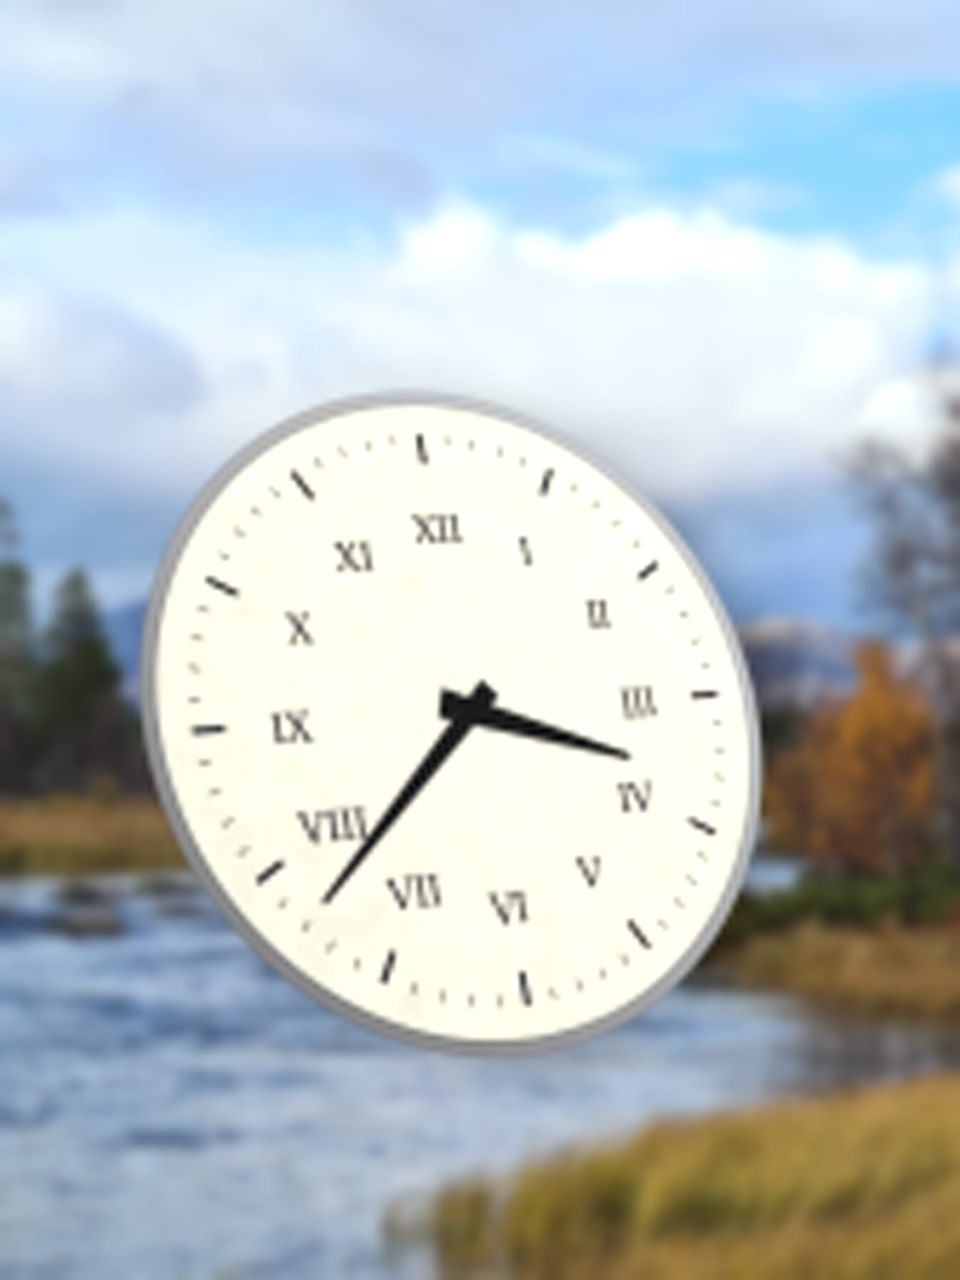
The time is 3:38
